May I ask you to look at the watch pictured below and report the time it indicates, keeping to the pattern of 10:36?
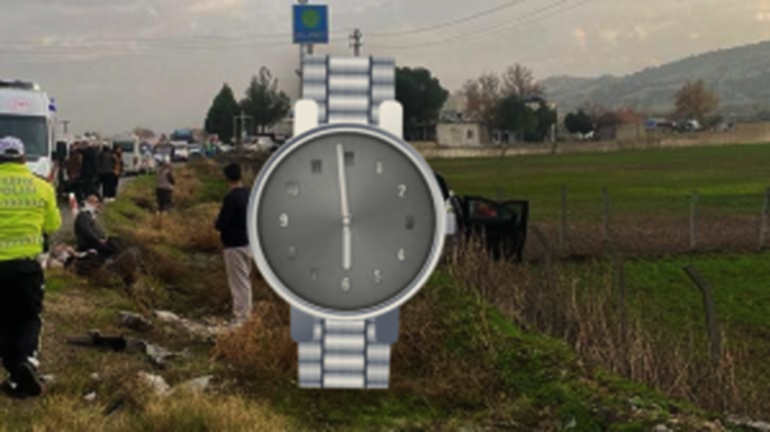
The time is 5:59
